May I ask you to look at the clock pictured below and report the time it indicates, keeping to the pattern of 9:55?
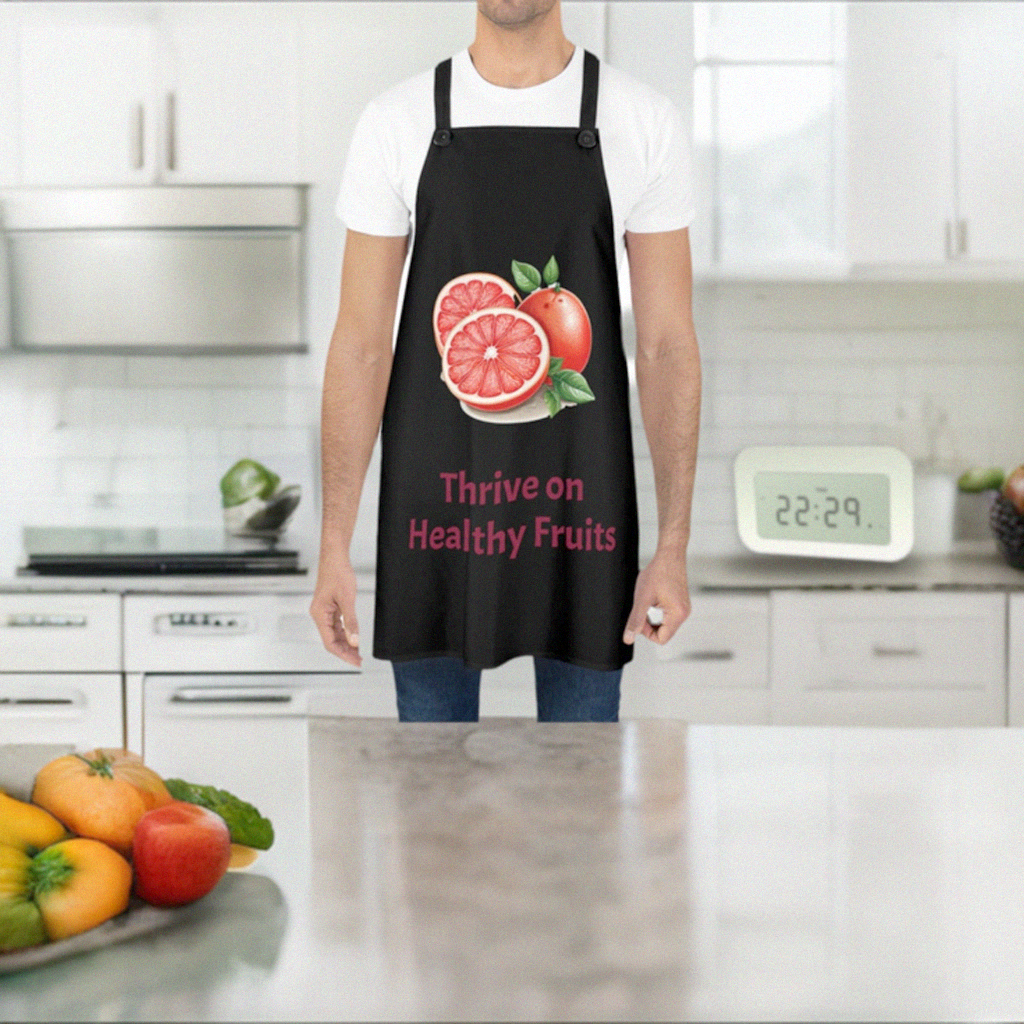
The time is 22:29
